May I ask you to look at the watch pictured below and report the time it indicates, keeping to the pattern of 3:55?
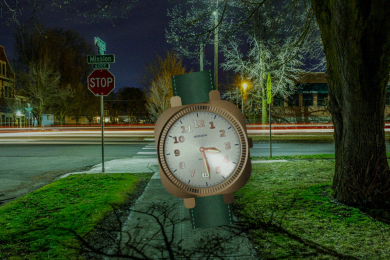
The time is 3:29
